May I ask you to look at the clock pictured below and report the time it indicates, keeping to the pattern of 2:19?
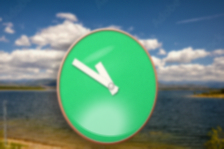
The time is 10:50
